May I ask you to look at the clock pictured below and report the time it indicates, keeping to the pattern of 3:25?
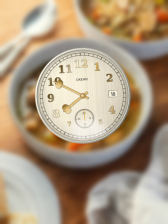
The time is 7:50
